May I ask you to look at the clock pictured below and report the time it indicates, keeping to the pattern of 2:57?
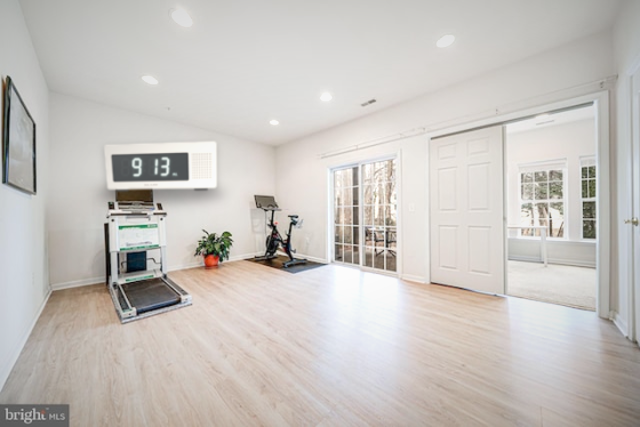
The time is 9:13
